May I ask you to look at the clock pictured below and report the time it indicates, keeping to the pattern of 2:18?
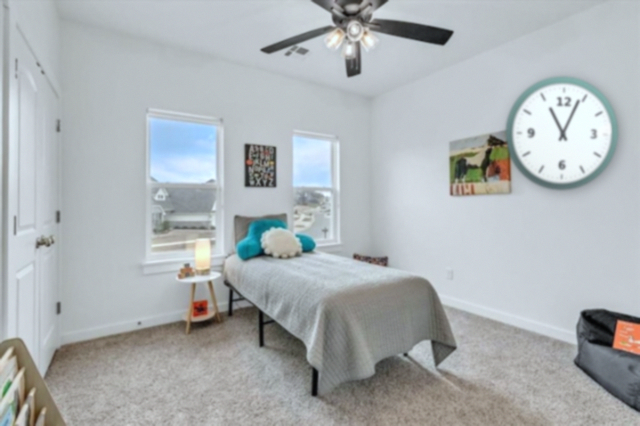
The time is 11:04
